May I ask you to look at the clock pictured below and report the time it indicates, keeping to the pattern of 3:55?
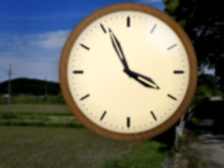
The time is 3:56
